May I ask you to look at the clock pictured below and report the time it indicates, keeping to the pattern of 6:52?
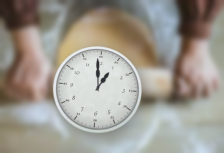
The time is 12:59
